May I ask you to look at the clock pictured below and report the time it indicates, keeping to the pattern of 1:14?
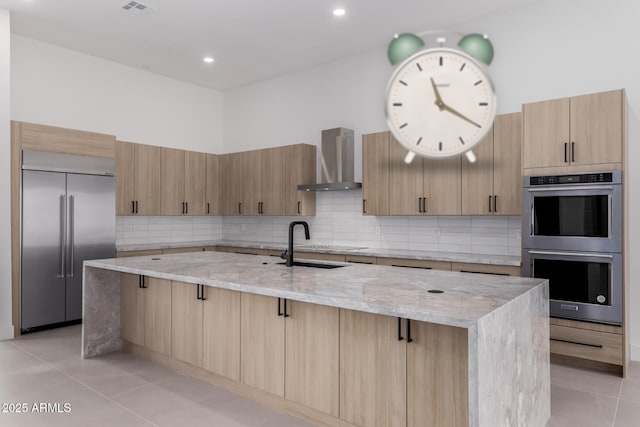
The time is 11:20
